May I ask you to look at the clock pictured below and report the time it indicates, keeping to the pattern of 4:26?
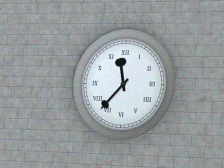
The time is 11:37
